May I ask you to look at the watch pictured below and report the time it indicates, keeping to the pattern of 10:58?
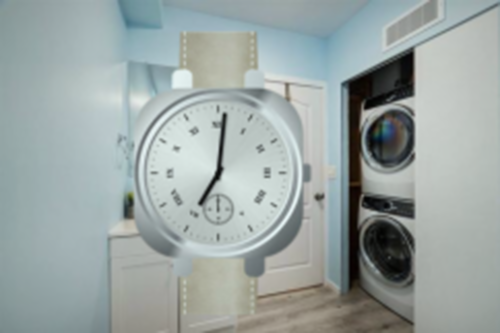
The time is 7:01
